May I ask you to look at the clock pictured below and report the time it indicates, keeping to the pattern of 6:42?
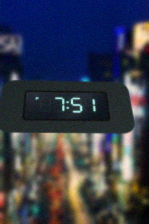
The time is 7:51
